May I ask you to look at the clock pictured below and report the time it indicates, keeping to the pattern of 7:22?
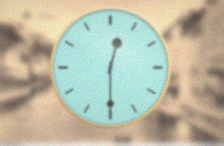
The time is 12:30
